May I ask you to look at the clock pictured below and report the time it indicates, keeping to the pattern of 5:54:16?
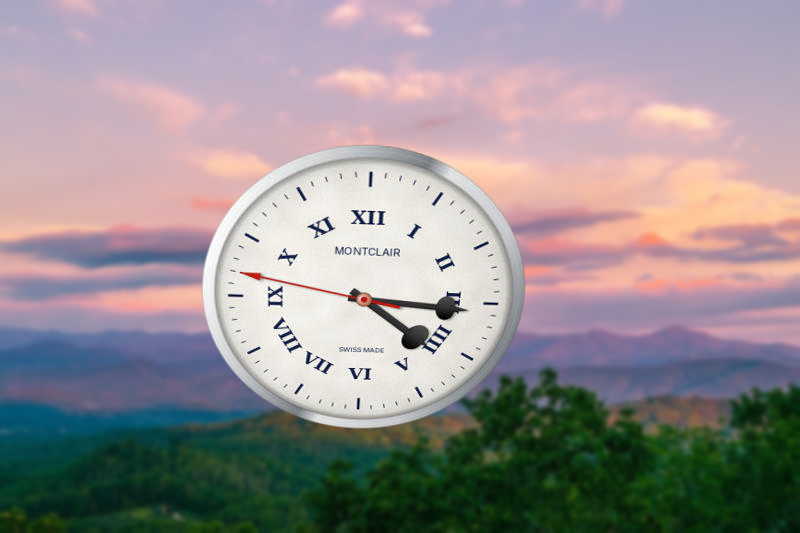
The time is 4:15:47
